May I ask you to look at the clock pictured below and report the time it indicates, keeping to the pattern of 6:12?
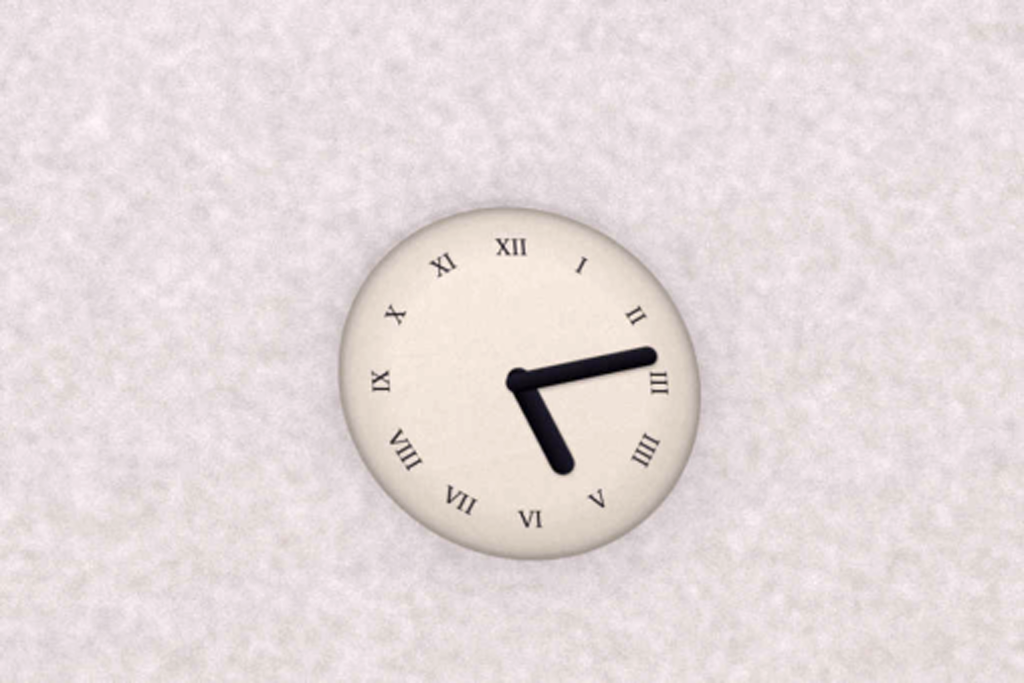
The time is 5:13
